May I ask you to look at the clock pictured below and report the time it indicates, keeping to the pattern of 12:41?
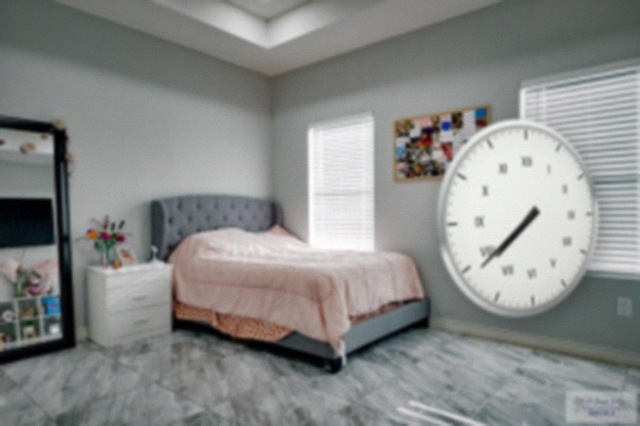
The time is 7:39
